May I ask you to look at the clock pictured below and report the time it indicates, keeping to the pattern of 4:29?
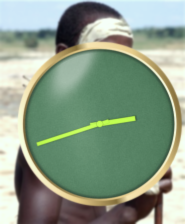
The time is 2:42
